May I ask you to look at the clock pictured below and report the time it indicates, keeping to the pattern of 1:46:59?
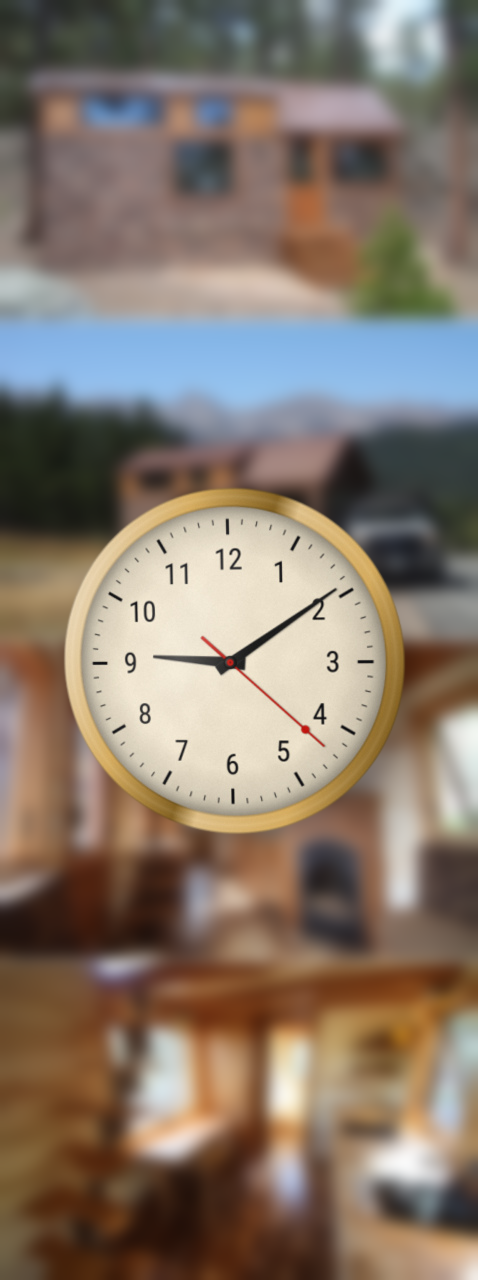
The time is 9:09:22
